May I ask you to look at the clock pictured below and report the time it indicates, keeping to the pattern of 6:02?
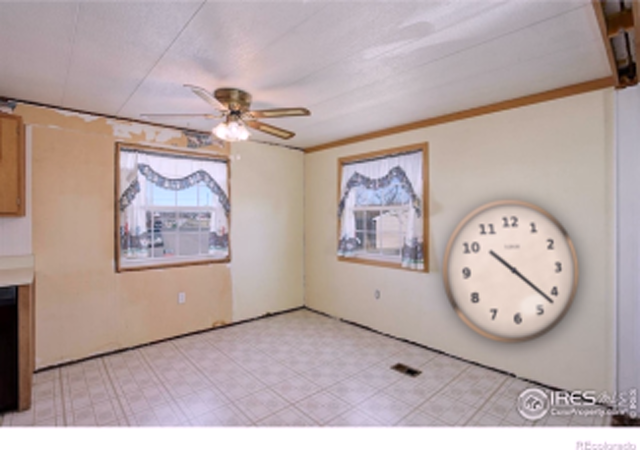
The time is 10:22
